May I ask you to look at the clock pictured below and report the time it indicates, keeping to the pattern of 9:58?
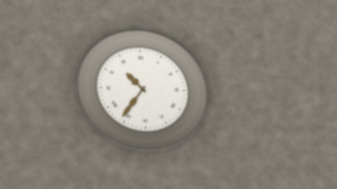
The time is 10:36
